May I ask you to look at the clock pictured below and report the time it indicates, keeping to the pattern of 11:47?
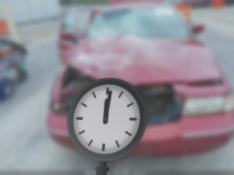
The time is 12:01
